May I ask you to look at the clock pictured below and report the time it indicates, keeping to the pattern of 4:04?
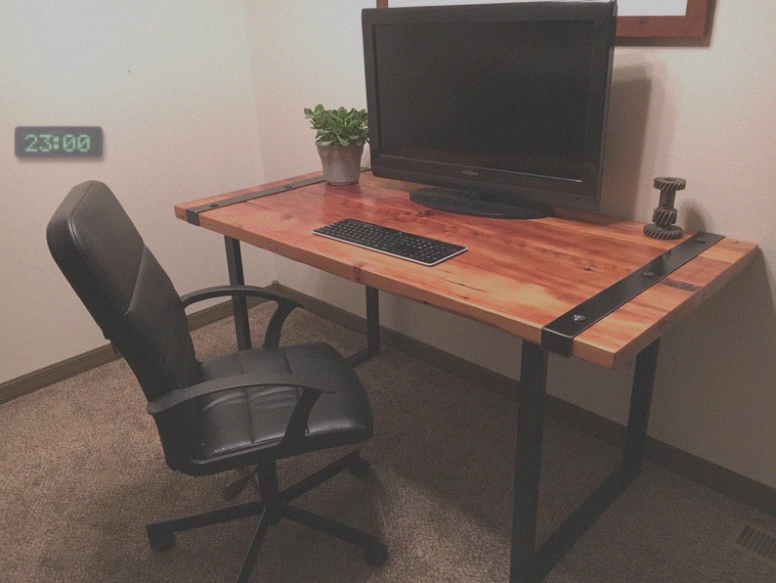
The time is 23:00
